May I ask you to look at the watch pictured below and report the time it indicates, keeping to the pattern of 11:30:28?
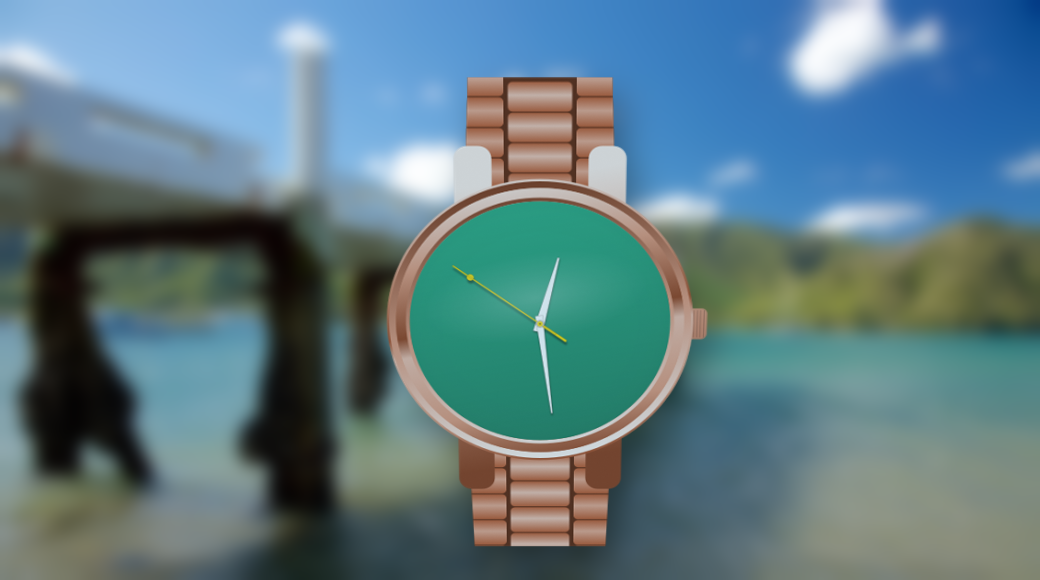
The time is 12:28:51
